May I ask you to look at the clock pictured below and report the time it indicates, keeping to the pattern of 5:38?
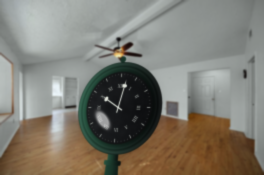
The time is 10:02
